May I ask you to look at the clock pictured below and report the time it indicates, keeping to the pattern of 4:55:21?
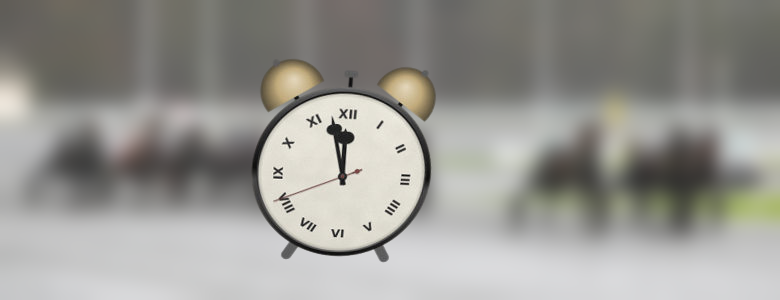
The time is 11:57:41
